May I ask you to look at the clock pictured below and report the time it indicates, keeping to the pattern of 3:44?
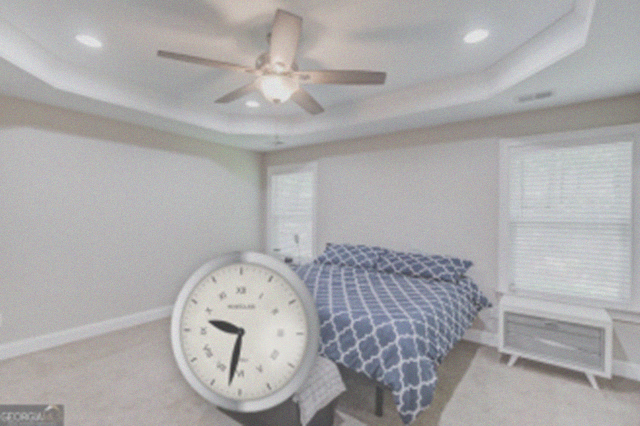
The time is 9:32
